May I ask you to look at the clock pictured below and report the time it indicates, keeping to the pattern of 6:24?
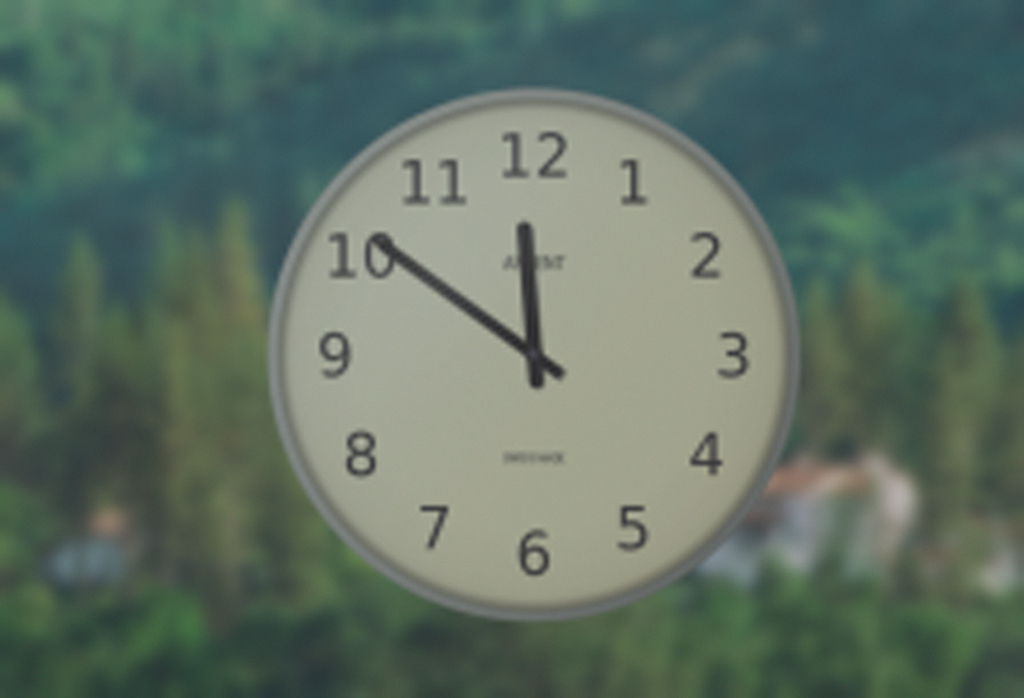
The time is 11:51
